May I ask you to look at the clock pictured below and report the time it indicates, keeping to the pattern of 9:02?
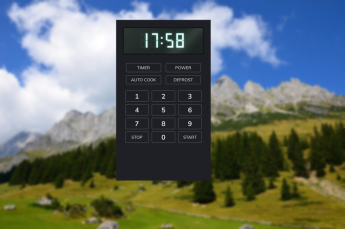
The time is 17:58
